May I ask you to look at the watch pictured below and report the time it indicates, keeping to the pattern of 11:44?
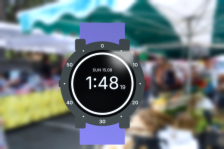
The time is 1:48
